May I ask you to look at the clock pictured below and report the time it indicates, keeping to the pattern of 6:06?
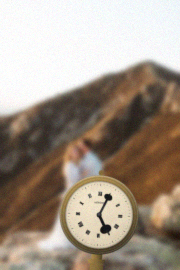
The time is 5:04
